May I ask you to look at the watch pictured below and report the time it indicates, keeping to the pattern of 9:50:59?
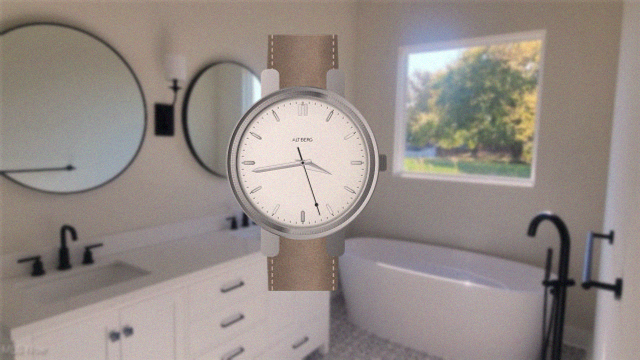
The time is 3:43:27
